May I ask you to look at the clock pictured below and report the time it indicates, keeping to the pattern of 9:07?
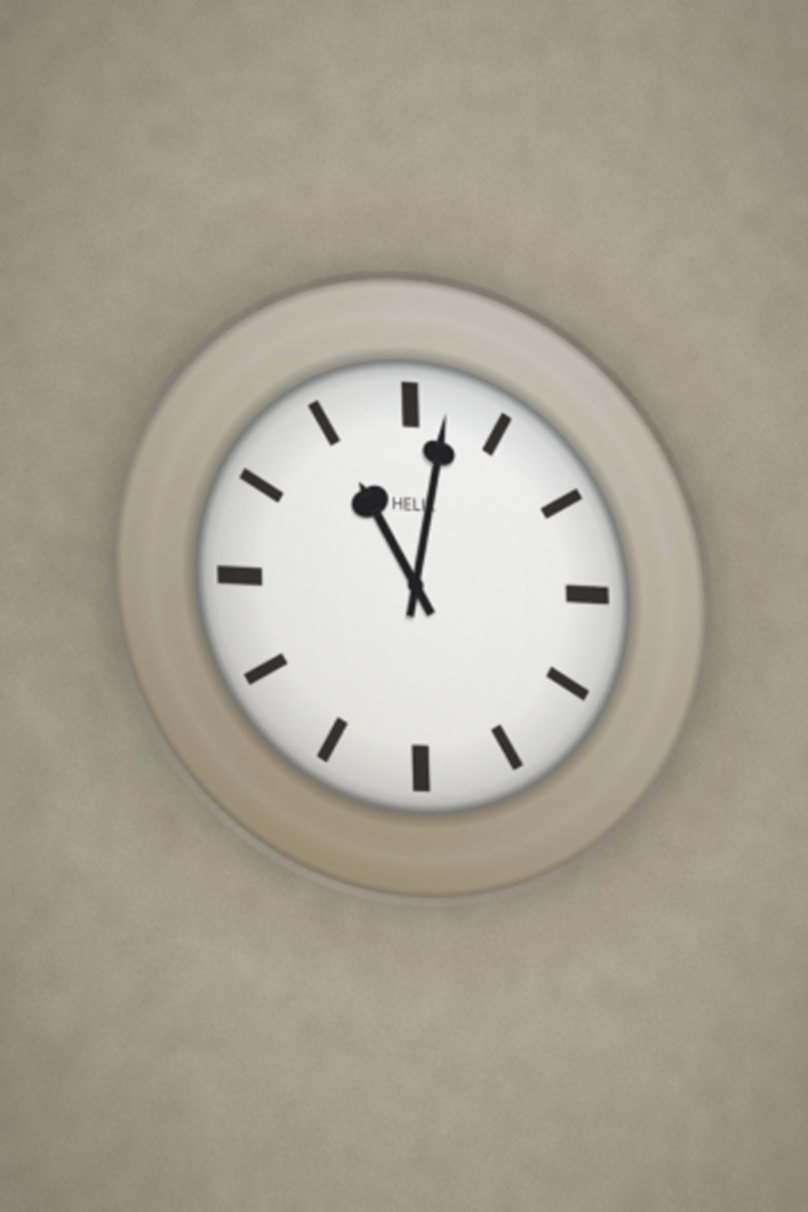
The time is 11:02
